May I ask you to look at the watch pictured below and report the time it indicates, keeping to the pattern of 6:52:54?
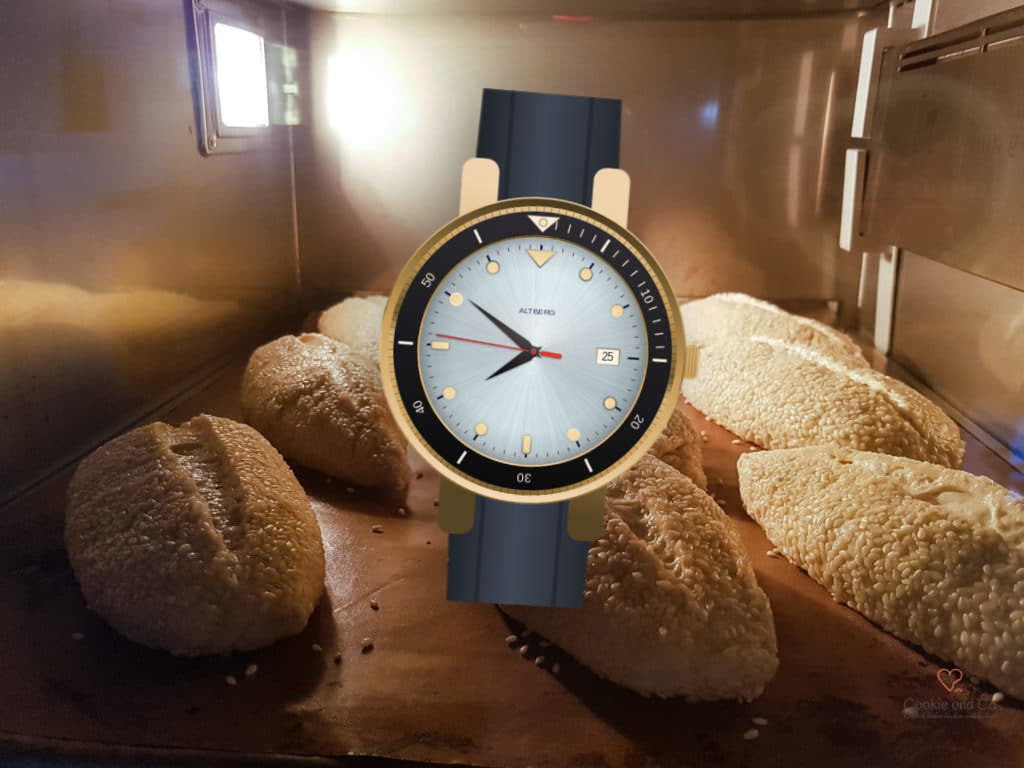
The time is 7:50:46
